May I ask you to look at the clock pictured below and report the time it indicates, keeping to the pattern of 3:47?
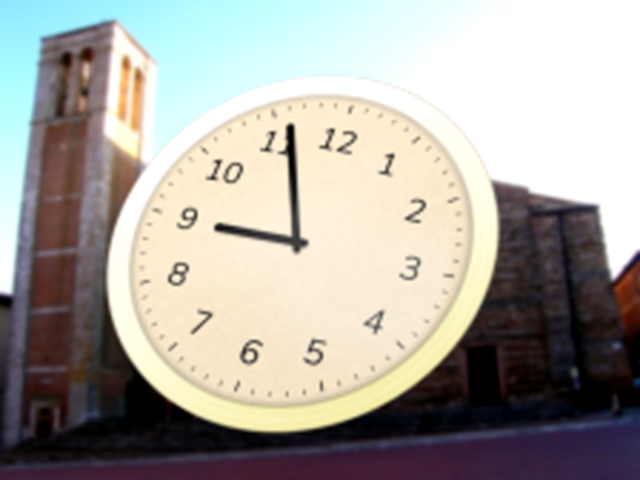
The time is 8:56
